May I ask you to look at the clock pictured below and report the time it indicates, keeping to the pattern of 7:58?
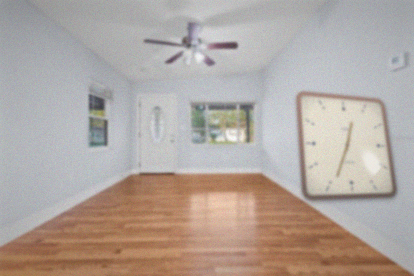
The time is 12:34
